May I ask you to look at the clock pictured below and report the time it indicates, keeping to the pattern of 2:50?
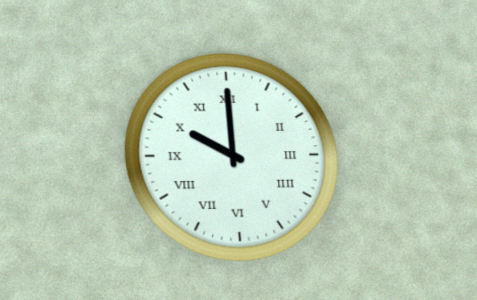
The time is 10:00
